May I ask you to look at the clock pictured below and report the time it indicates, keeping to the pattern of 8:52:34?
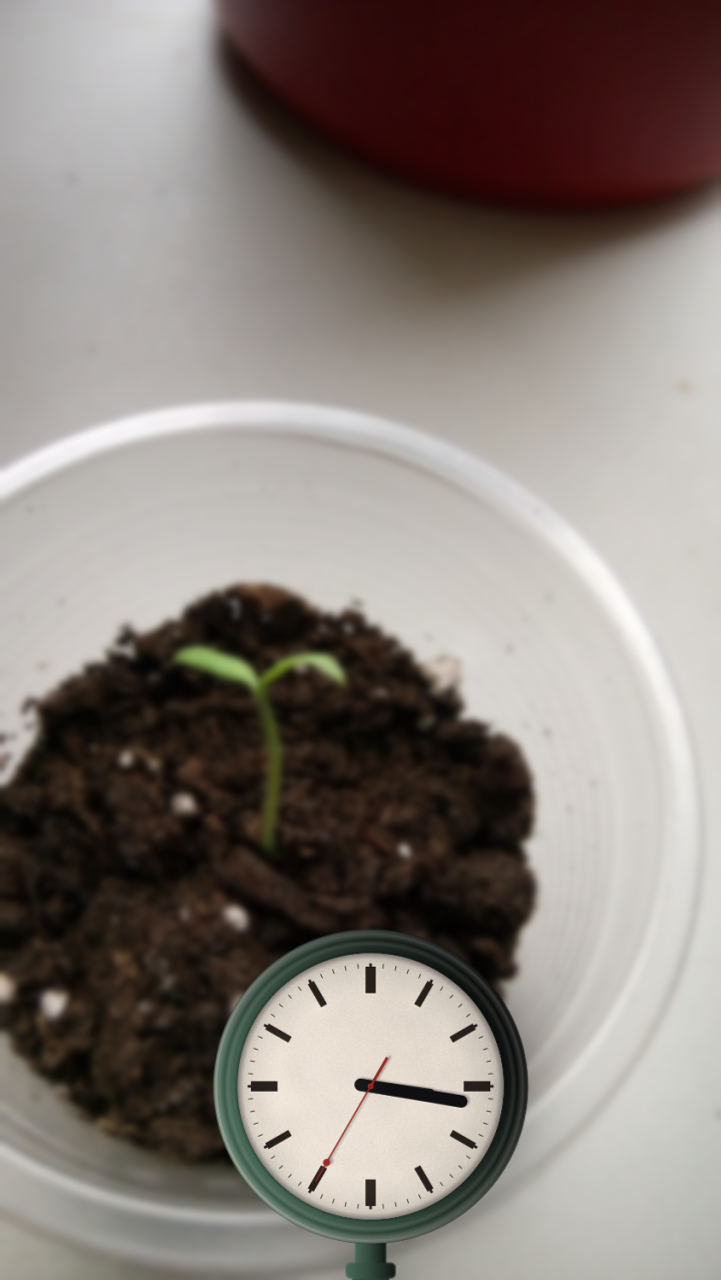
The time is 3:16:35
